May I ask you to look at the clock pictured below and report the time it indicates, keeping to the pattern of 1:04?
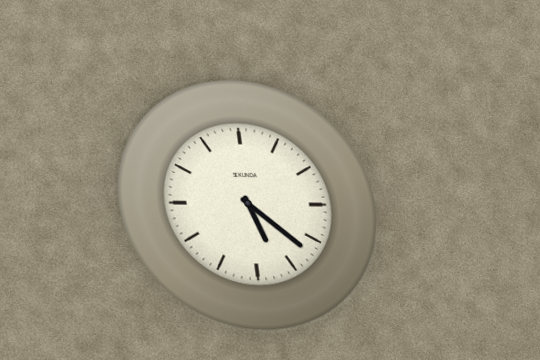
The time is 5:22
